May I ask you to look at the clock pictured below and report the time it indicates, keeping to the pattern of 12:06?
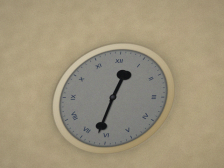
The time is 12:32
